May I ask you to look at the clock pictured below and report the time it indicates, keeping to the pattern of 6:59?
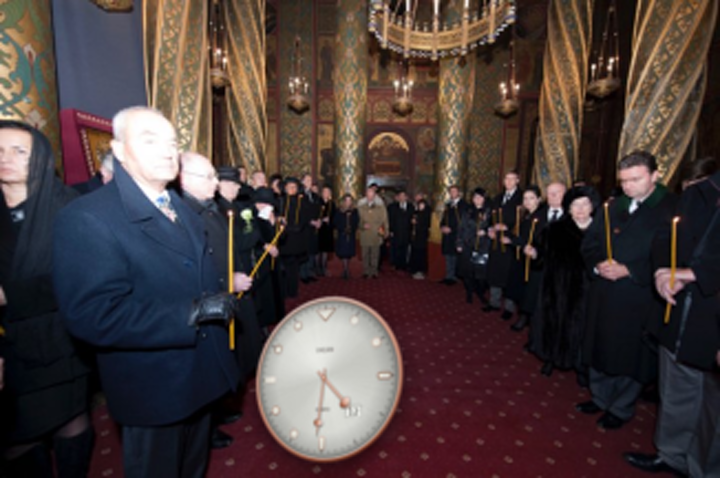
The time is 4:31
